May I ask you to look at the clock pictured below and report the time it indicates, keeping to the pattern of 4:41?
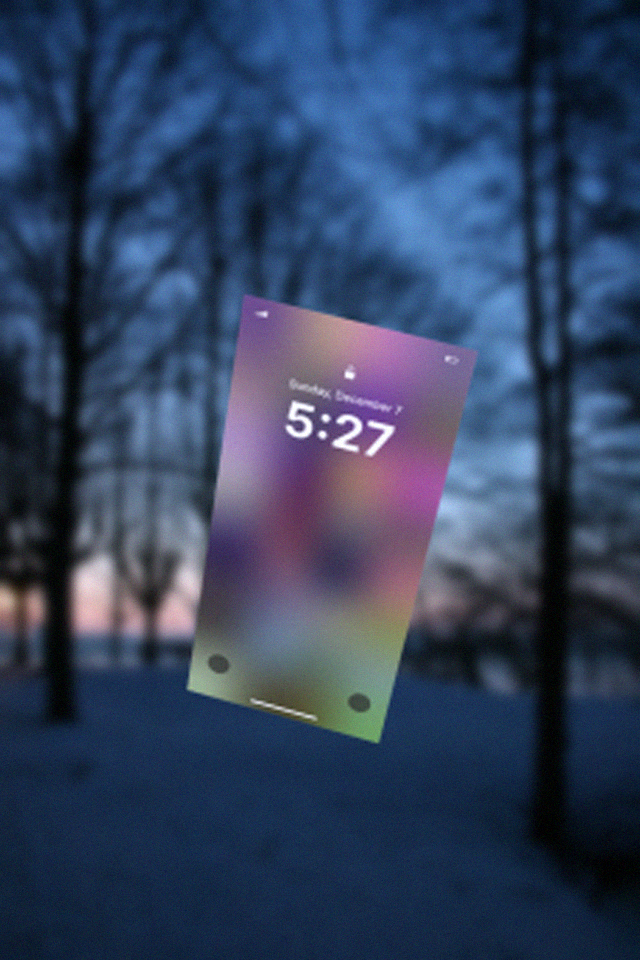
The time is 5:27
